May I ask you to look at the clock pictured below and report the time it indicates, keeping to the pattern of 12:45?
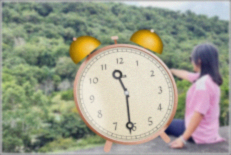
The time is 11:31
